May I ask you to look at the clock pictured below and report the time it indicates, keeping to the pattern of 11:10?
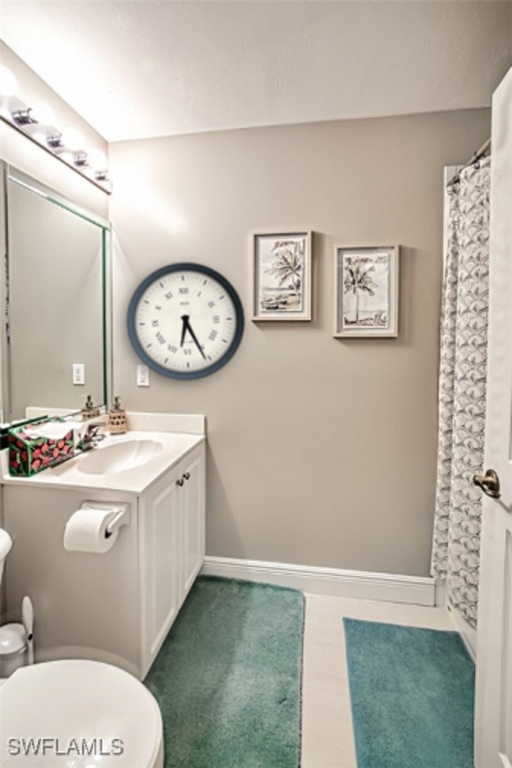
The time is 6:26
